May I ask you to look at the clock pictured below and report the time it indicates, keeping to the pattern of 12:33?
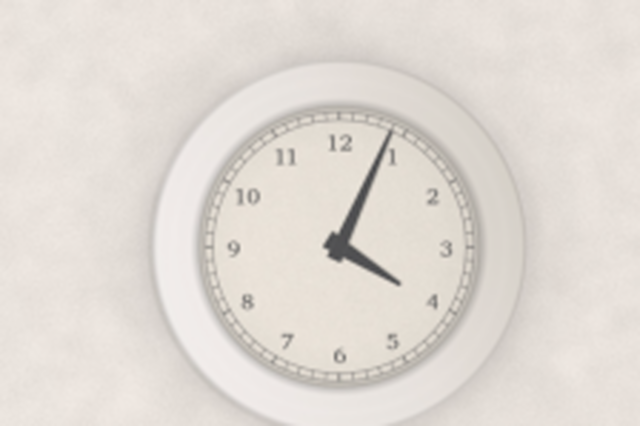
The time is 4:04
